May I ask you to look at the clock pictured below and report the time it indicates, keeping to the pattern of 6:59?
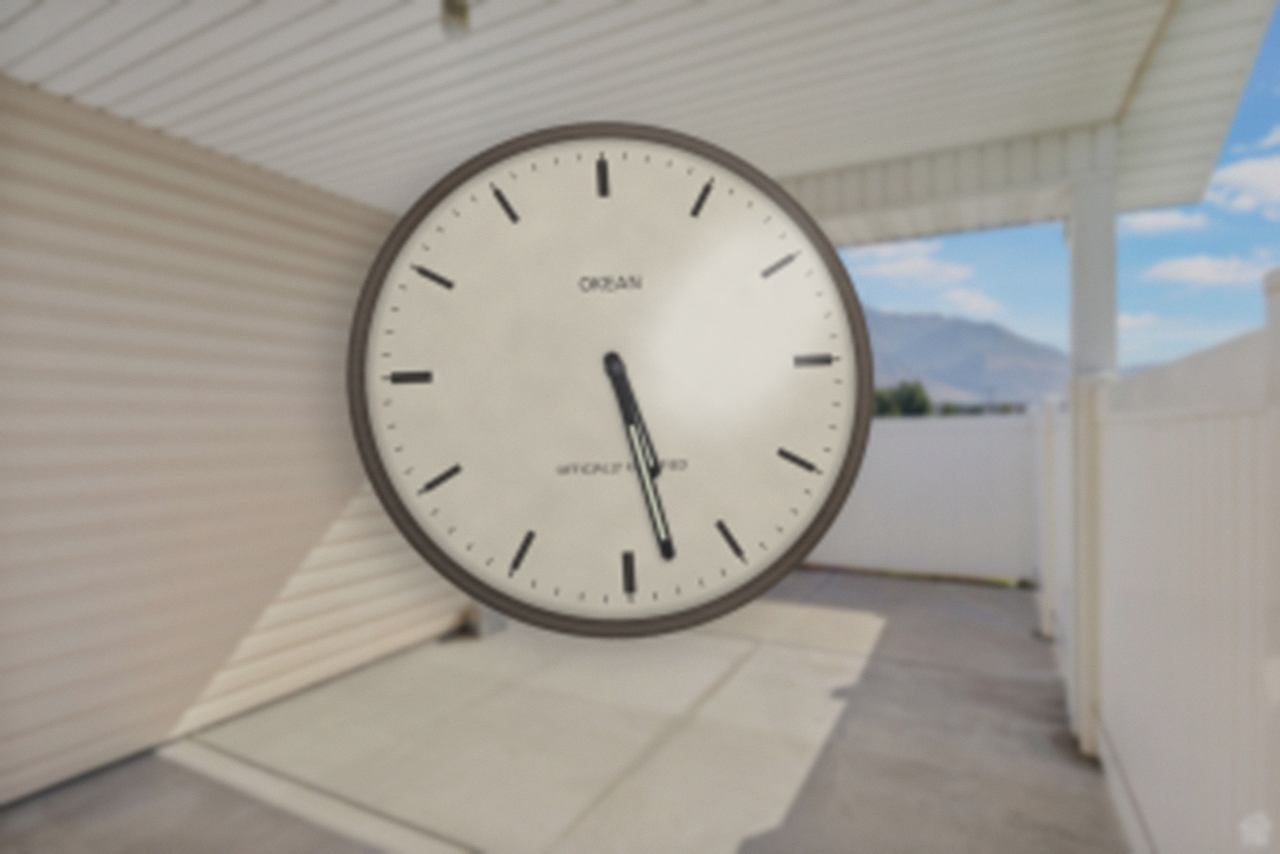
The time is 5:28
